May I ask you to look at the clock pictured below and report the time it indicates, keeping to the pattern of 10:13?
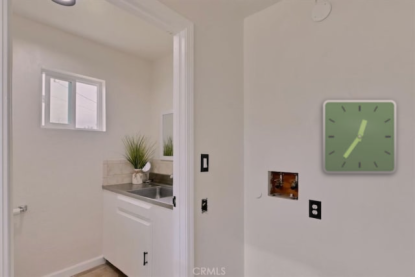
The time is 12:36
